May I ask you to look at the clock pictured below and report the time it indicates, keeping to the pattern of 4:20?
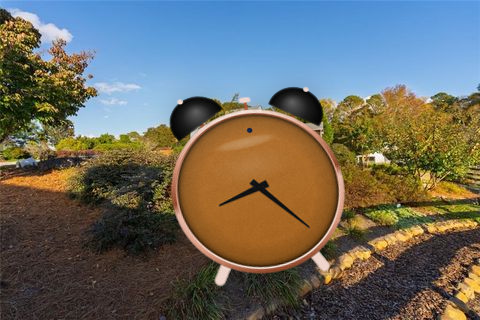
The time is 8:23
